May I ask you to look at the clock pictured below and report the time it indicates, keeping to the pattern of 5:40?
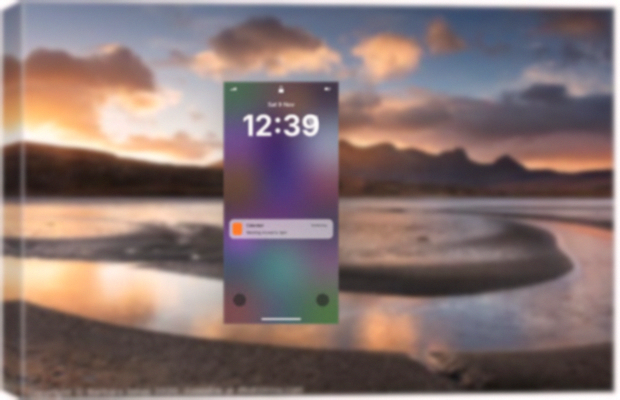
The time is 12:39
